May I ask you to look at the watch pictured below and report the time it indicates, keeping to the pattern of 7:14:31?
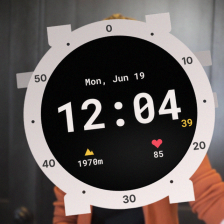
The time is 12:04:39
